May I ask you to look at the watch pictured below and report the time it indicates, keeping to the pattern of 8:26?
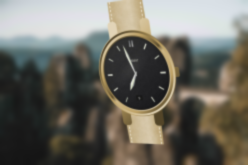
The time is 6:57
